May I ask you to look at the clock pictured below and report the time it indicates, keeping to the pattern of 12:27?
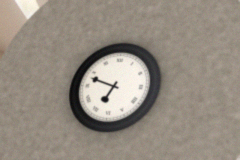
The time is 6:48
